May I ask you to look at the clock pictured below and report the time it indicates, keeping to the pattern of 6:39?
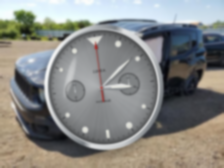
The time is 3:09
